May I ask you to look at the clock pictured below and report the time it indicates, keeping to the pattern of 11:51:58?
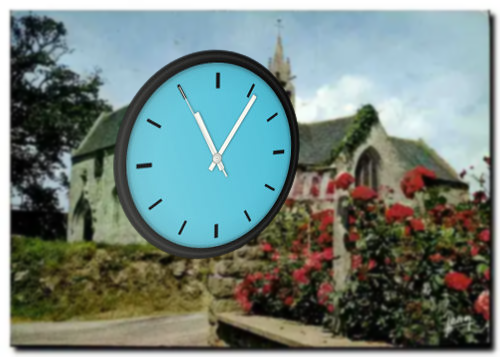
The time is 11:05:55
